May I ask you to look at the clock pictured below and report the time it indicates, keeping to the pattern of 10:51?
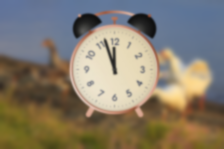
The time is 11:57
